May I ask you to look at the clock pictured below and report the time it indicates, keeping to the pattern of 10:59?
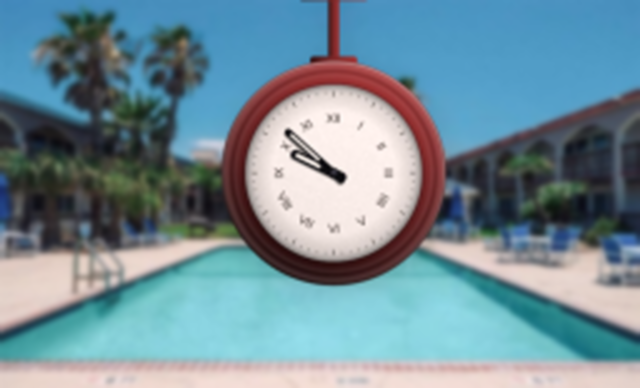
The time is 9:52
